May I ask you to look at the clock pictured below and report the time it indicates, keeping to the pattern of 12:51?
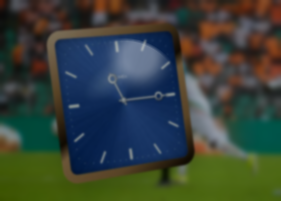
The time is 11:15
